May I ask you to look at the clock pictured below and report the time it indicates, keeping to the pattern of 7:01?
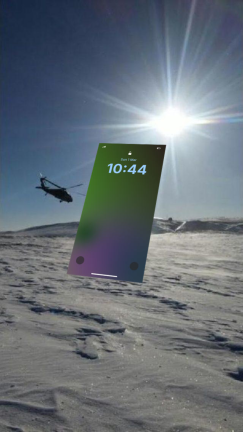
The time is 10:44
